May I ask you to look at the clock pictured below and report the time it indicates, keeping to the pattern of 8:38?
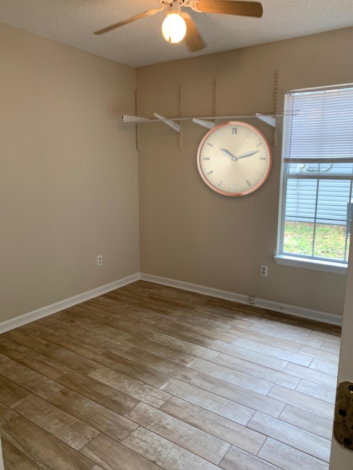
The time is 10:12
